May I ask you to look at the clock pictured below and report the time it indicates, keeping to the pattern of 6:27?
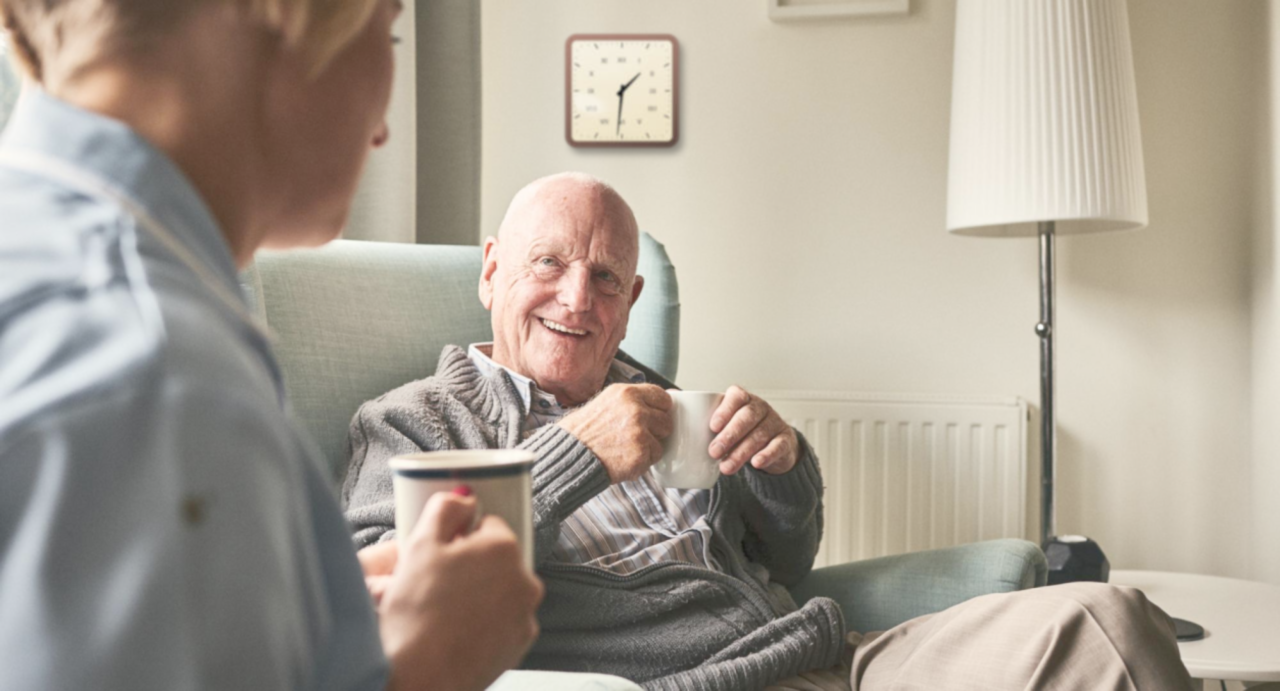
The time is 1:31
